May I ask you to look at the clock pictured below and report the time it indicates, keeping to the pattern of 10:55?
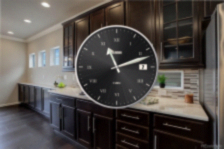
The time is 11:12
